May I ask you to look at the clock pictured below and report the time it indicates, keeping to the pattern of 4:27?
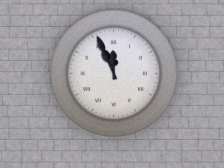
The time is 11:56
